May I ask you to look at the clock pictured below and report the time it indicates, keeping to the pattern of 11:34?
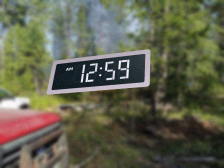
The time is 12:59
